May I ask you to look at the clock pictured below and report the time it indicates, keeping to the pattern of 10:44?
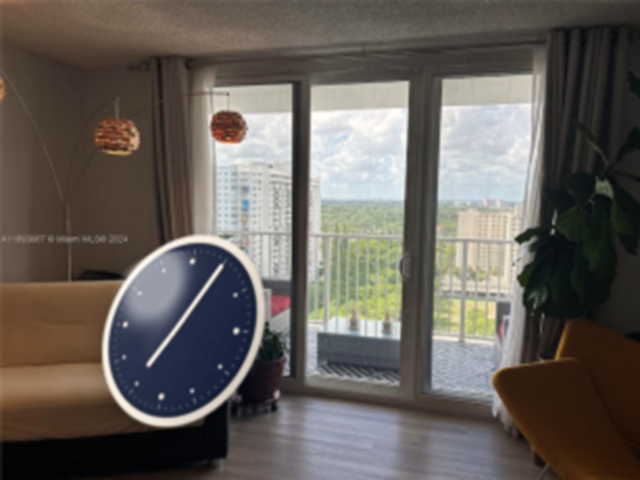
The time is 7:05
